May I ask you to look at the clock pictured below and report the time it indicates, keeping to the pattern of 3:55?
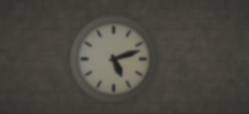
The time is 5:12
